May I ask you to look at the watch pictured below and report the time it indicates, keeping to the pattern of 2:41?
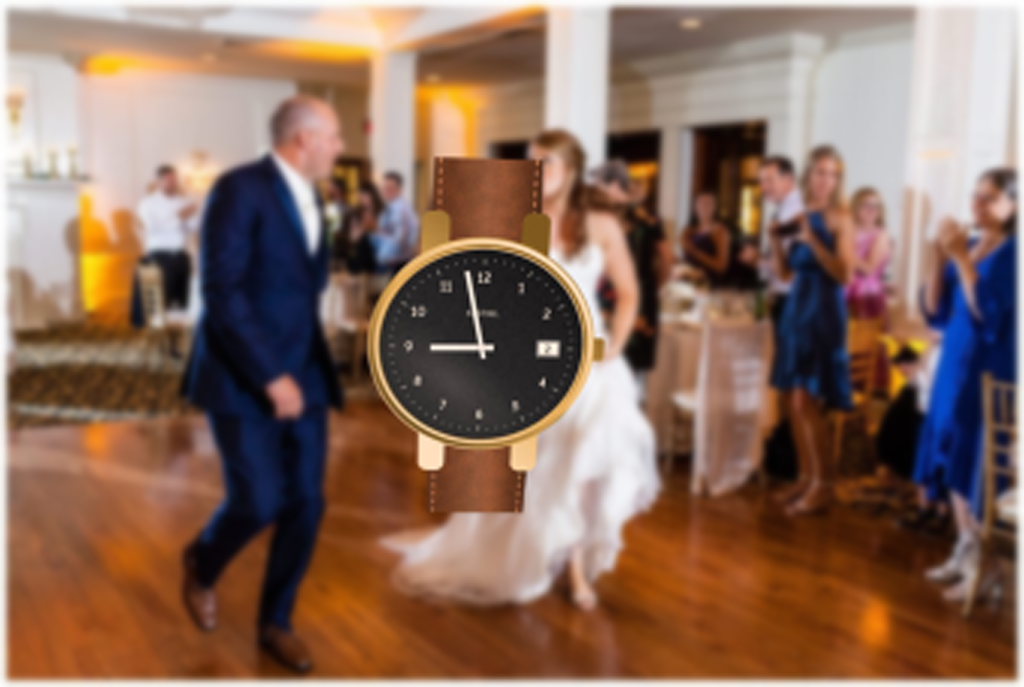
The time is 8:58
